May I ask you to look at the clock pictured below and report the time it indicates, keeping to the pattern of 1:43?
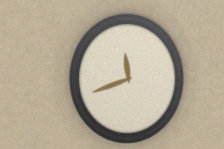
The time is 11:42
